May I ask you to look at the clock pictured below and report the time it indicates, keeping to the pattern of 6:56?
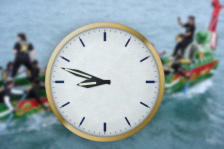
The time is 8:48
